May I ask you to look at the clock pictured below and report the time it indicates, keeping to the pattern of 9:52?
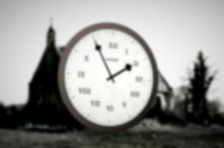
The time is 1:55
